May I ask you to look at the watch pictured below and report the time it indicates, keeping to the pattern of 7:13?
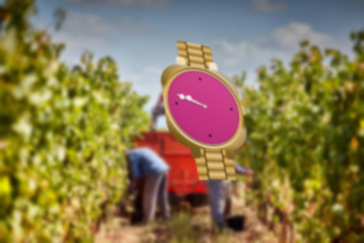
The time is 9:48
